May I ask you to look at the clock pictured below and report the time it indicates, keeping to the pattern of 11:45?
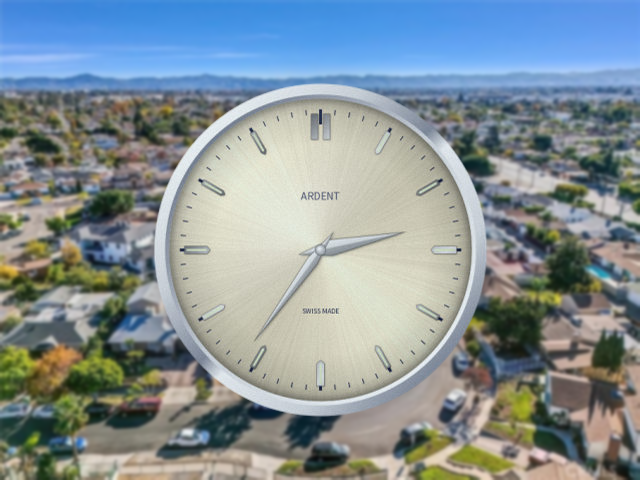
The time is 2:36
